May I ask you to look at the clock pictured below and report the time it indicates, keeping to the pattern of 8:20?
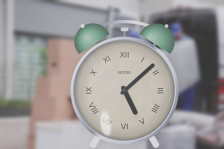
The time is 5:08
